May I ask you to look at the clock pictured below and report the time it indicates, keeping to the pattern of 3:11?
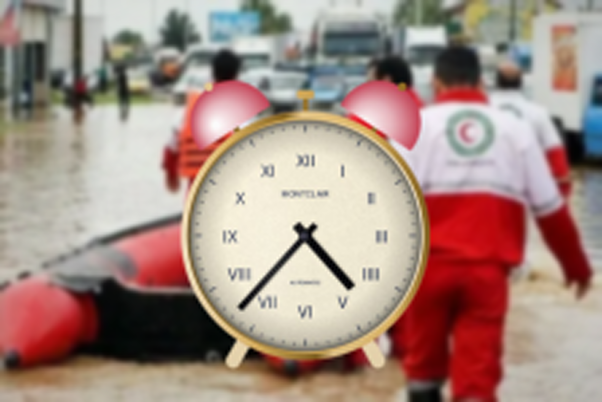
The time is 4:37
